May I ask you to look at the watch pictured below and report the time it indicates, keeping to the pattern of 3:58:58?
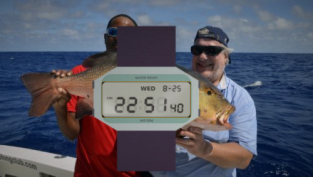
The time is 22:51:40
